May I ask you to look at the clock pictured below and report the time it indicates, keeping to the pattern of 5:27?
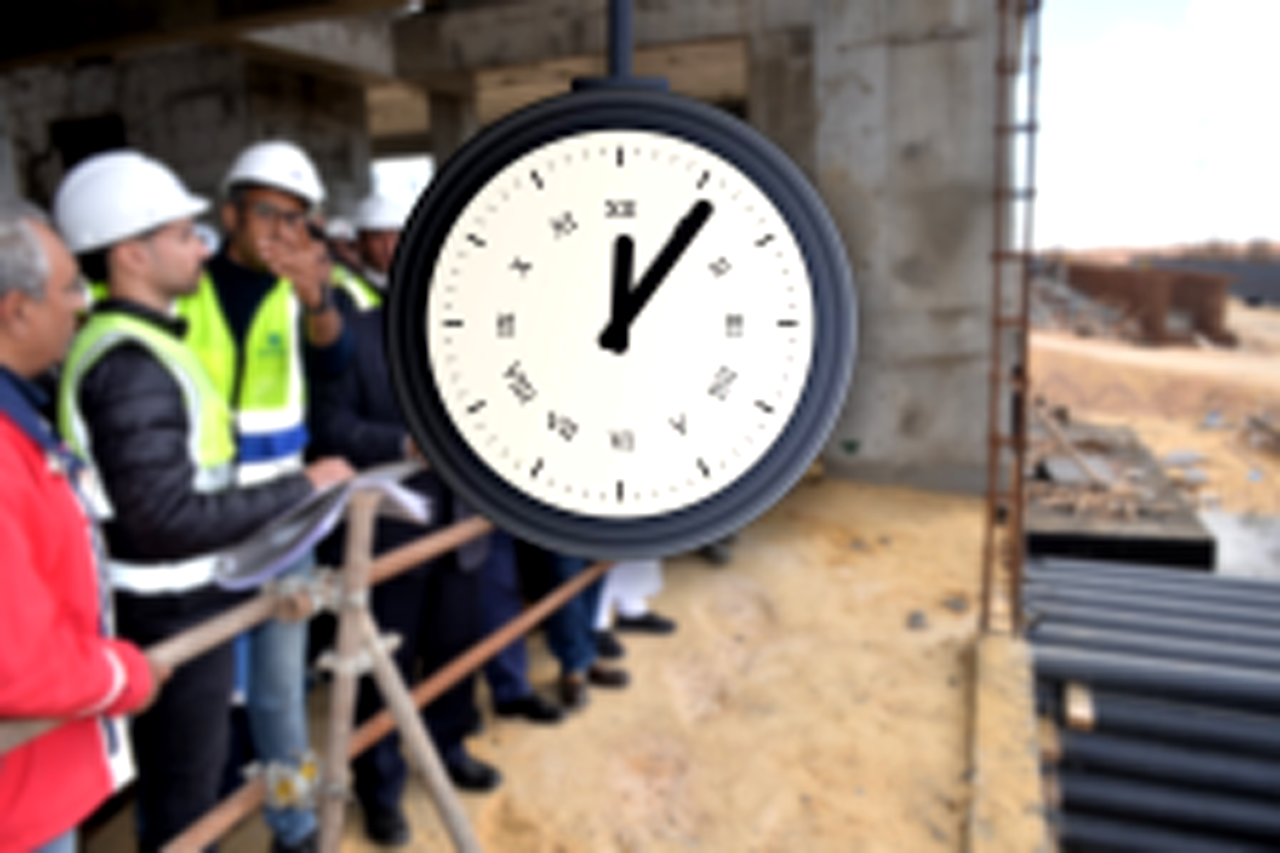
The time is 12:06
